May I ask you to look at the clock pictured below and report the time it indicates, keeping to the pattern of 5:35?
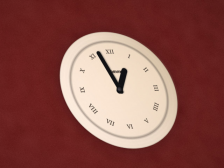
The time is 12:57
